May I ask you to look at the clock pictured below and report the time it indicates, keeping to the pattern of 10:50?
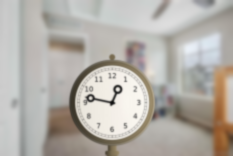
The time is 12:47
